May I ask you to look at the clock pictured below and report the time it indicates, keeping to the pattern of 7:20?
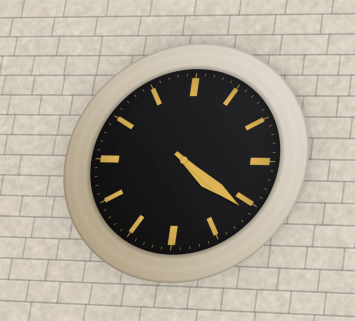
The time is 4:21
